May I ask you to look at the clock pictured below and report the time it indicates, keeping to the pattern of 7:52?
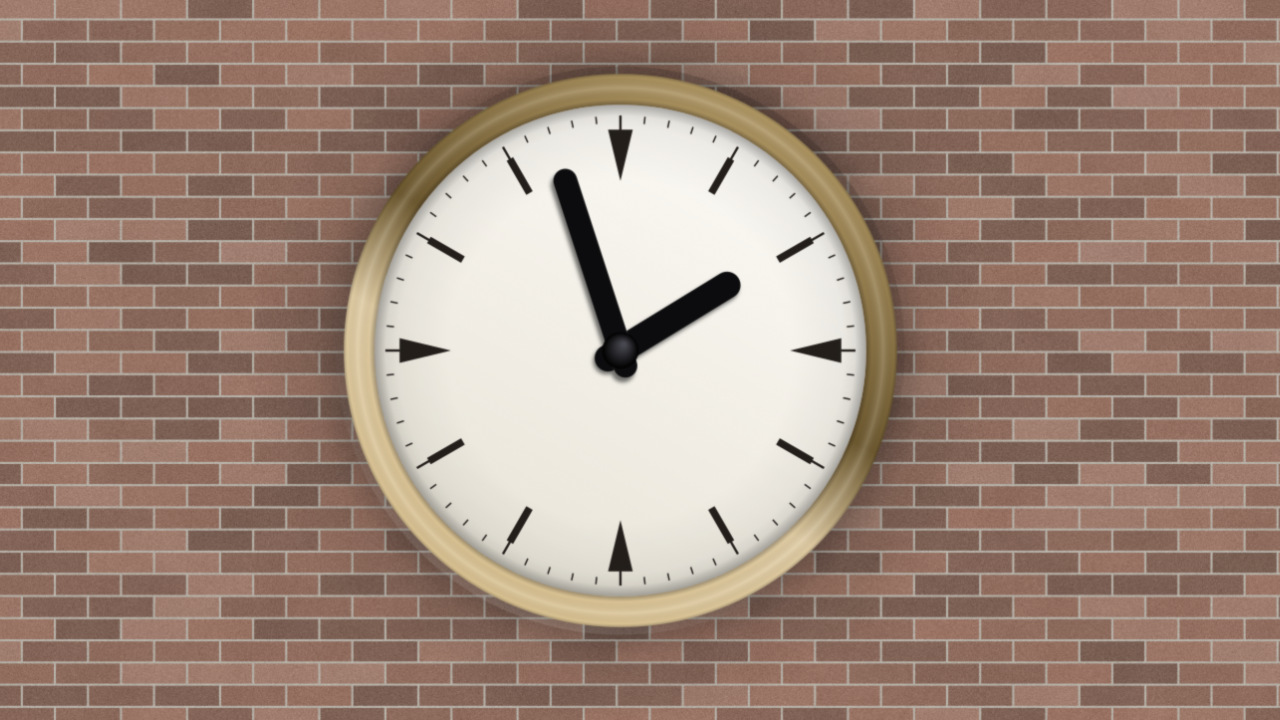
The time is 1:57
